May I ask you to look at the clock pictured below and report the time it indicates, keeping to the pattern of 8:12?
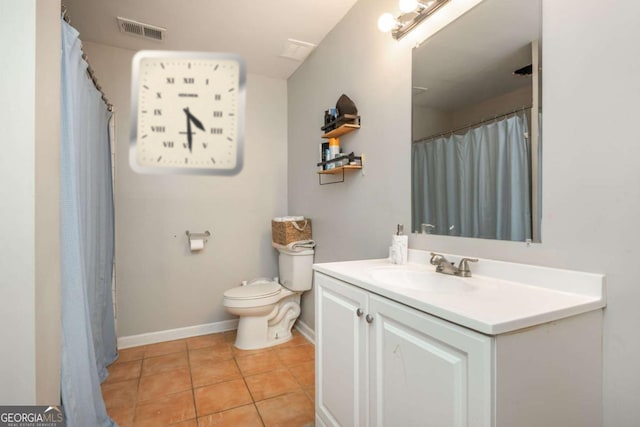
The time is 4:29
